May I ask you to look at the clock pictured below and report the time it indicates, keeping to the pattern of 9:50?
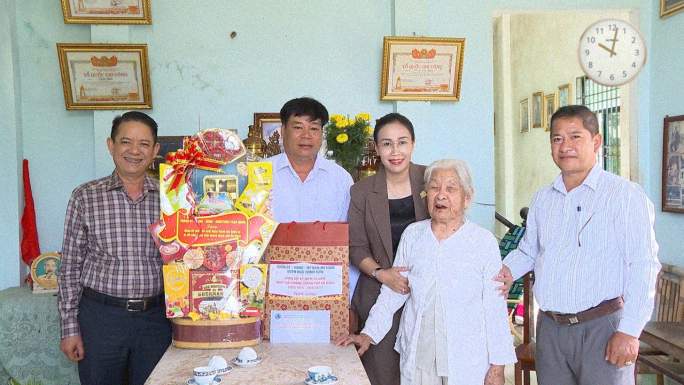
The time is 10:02
